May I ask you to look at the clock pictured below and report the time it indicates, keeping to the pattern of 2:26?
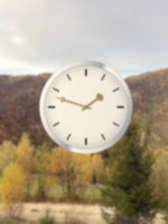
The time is 1:48
